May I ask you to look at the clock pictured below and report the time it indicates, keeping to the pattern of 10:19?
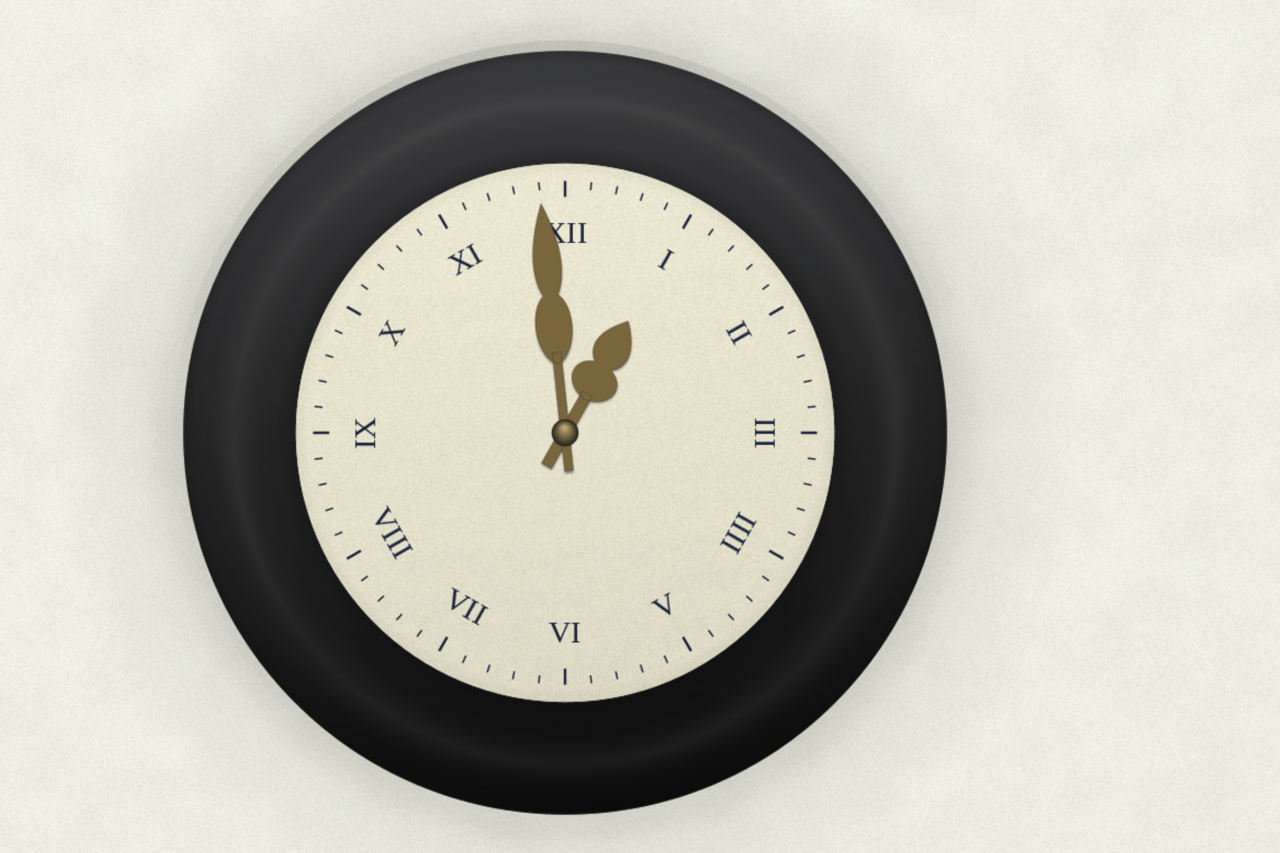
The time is 12:59
